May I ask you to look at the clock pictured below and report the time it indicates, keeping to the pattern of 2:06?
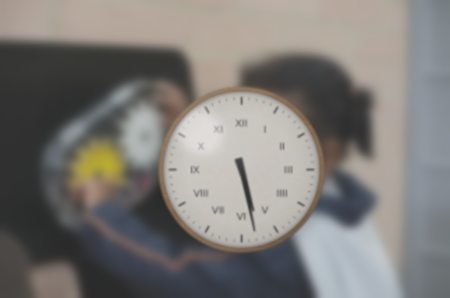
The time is 5:28
